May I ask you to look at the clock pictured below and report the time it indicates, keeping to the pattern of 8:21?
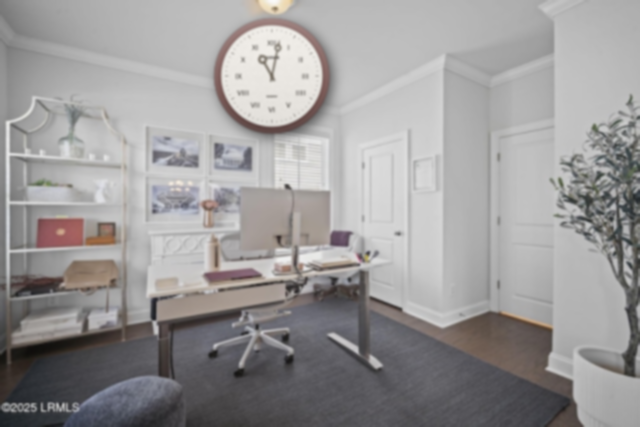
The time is 11:02
